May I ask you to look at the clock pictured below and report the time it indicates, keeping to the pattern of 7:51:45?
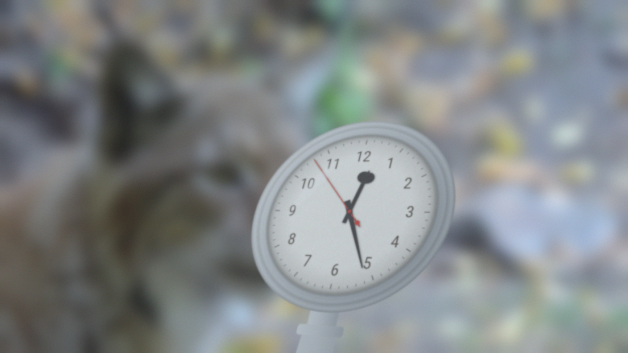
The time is 12:25:53
